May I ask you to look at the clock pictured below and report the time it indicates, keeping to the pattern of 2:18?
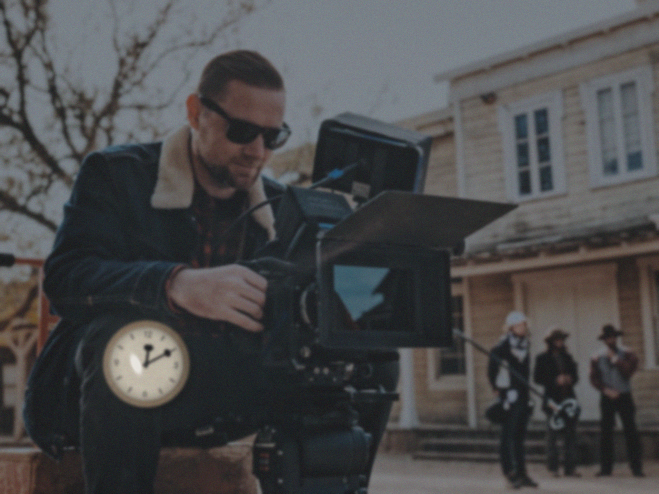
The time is 12:10
